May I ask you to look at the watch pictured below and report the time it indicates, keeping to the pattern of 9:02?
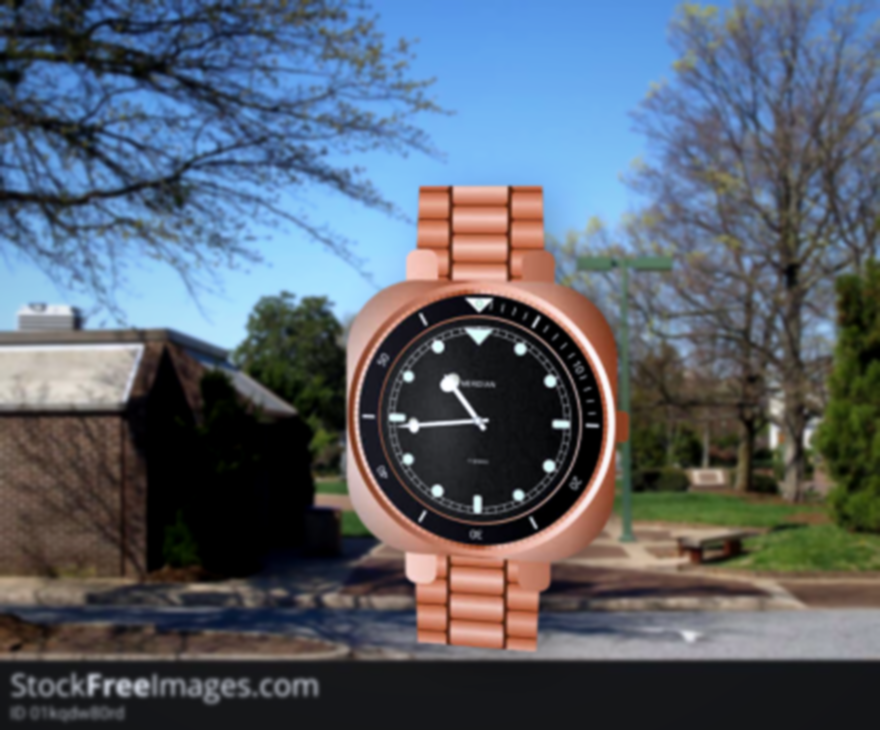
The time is 10:44
